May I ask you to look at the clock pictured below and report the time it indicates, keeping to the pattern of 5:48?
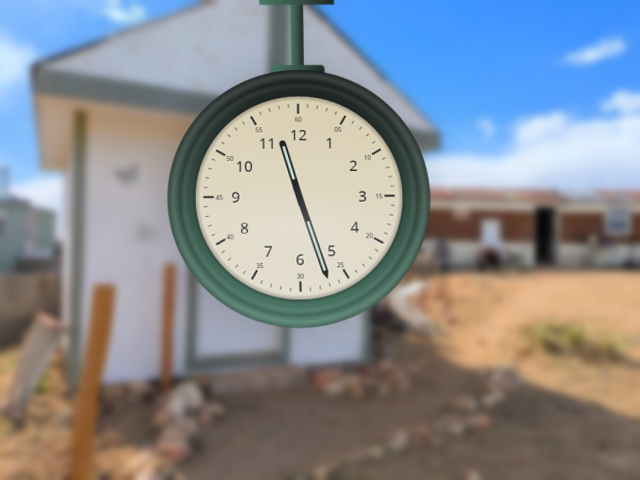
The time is 11:27
